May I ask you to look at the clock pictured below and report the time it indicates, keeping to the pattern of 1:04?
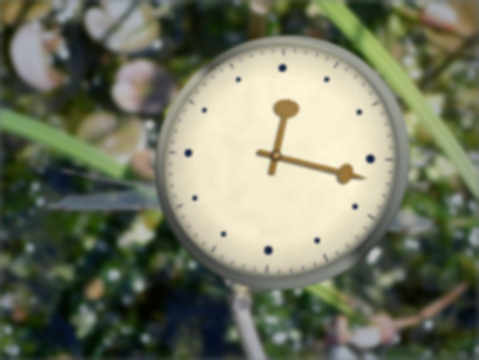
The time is 12:17
